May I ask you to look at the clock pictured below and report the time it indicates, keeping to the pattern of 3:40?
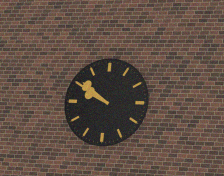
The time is 9:51
